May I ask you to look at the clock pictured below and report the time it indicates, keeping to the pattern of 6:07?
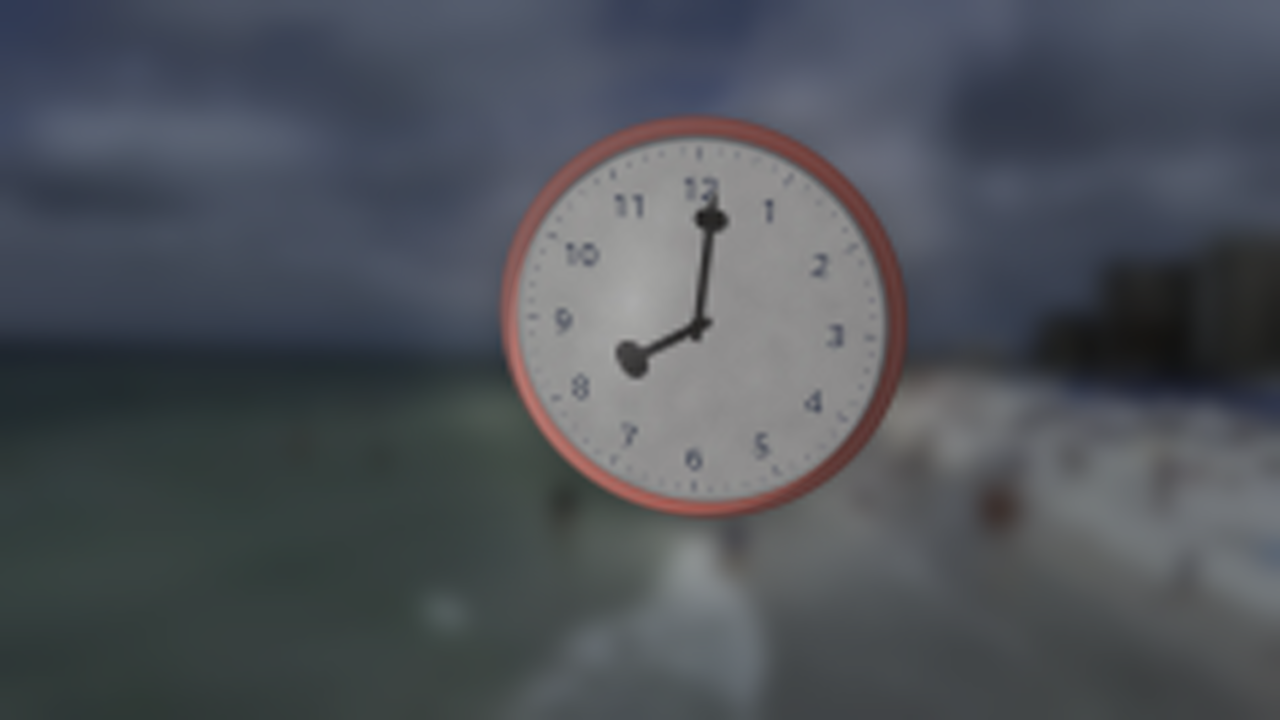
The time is 8:01
